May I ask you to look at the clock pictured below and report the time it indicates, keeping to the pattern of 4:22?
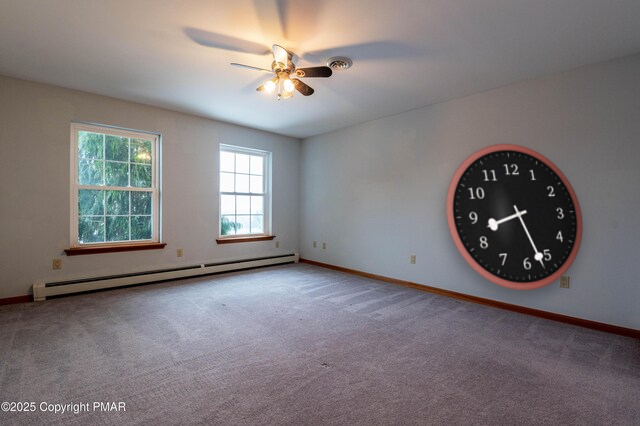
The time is 8:27
